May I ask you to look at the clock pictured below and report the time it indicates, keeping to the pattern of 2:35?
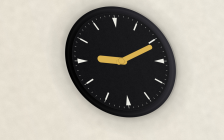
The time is 9:11
